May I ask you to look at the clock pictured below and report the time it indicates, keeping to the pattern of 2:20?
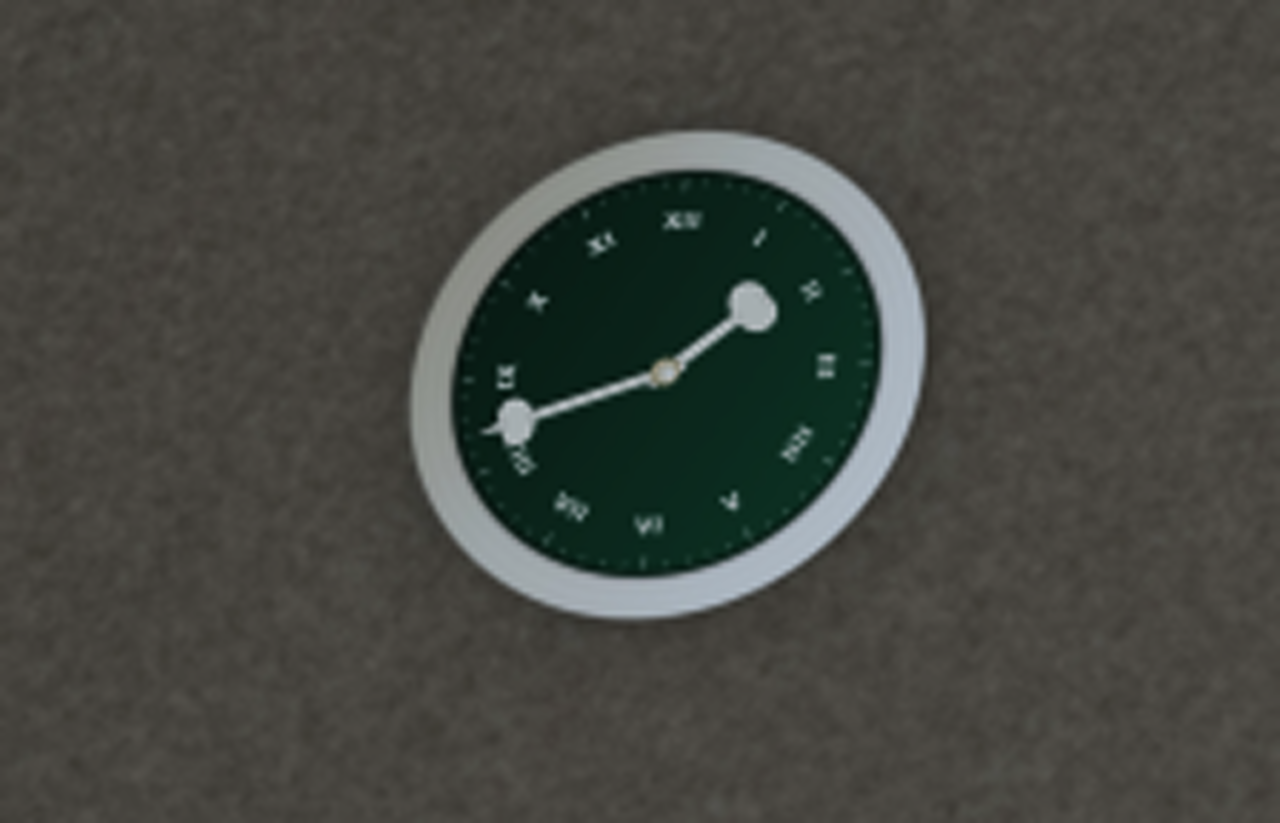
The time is 1:42
